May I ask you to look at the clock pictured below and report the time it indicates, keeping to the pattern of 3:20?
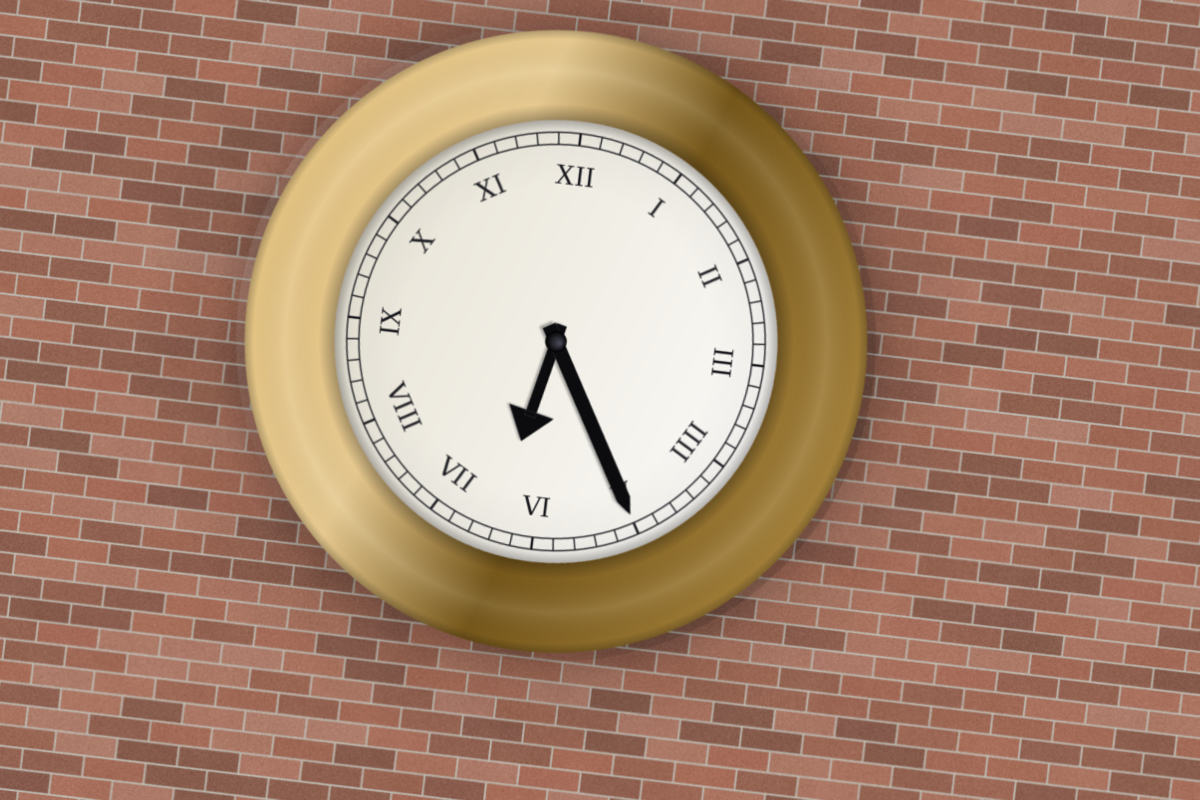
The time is 6:25
